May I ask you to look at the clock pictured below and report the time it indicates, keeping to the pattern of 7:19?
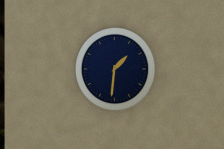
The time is 1:31
